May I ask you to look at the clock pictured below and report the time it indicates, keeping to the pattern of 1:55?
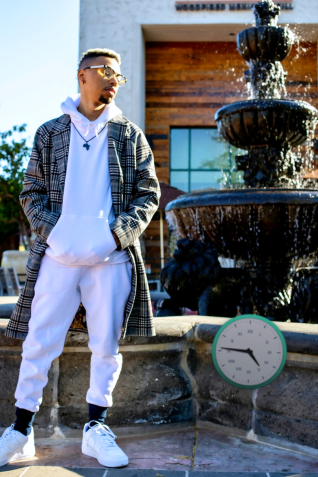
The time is 4:46
